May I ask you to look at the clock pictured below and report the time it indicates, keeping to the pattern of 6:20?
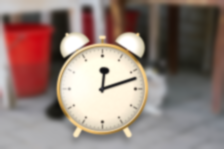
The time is 12:12
